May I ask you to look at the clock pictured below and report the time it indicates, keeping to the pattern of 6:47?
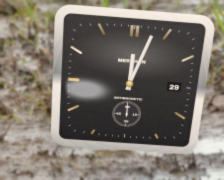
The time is 12:03
